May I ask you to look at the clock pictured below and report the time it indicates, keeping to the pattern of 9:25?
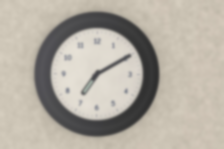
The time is 7:10
